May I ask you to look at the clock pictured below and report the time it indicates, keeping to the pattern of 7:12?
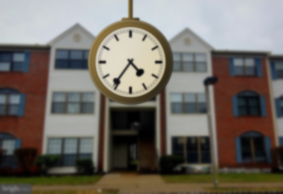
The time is 4:36
